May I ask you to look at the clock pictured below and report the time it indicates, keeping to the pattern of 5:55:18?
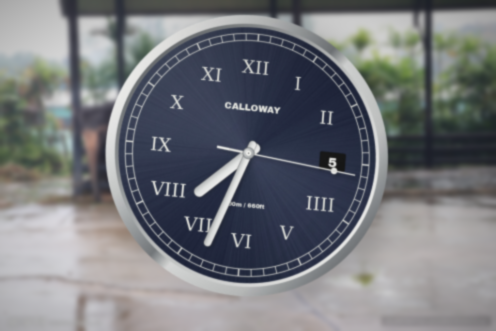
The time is 7:33:16
